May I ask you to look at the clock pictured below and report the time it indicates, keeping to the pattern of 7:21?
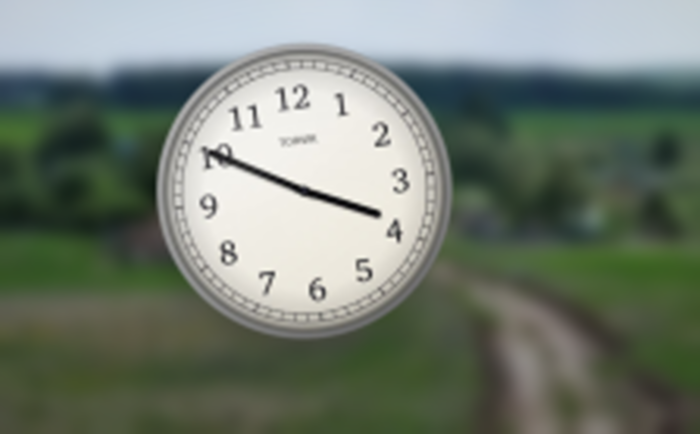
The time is 3:50
